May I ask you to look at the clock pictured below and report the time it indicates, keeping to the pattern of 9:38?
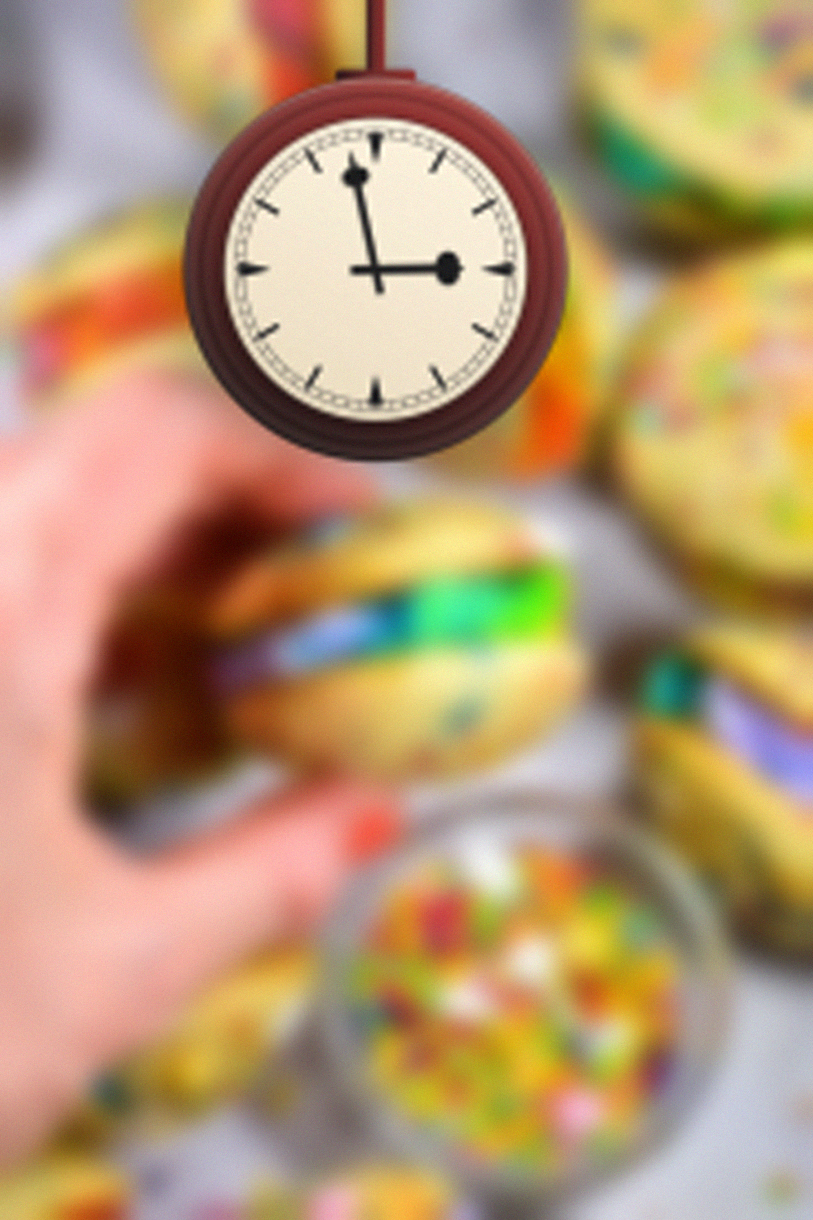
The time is 2:58
